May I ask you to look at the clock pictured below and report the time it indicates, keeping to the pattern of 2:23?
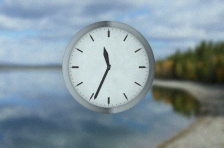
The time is 11:34
